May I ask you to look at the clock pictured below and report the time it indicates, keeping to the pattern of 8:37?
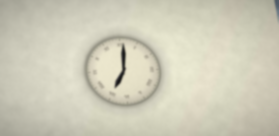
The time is 7:01
